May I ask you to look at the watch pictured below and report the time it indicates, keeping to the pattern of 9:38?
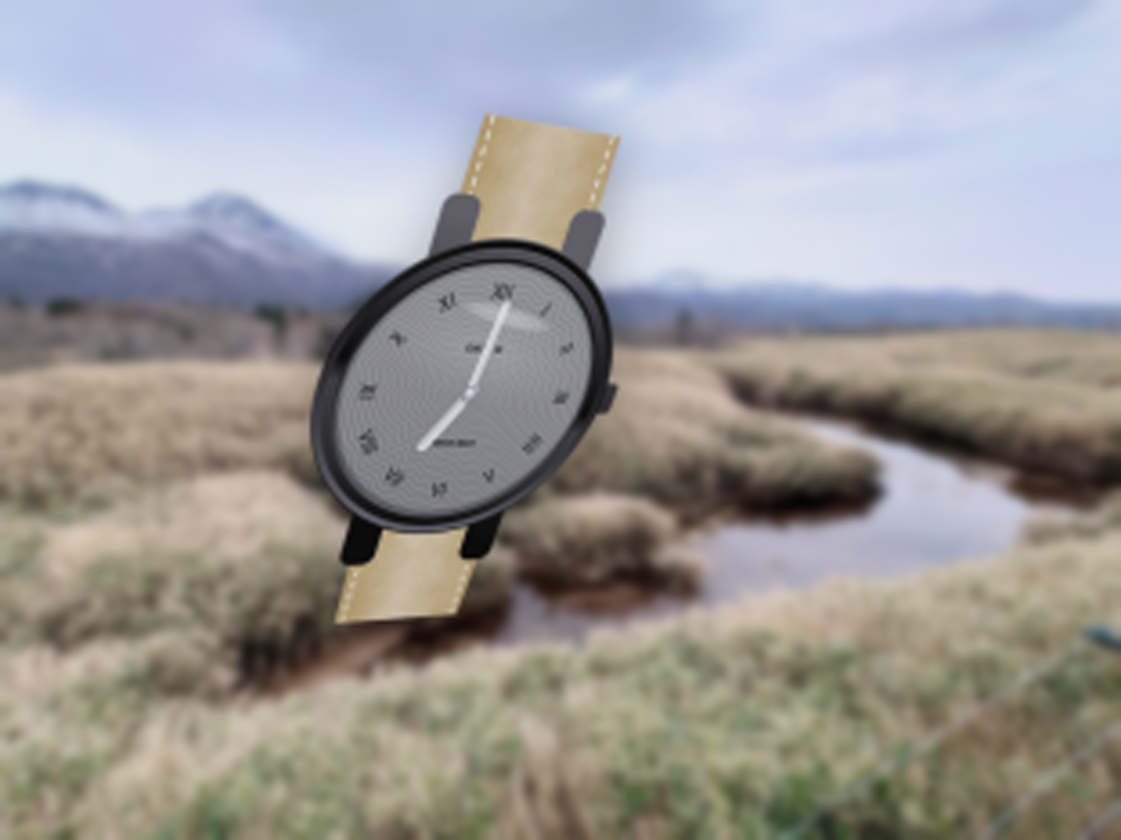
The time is 7:01
